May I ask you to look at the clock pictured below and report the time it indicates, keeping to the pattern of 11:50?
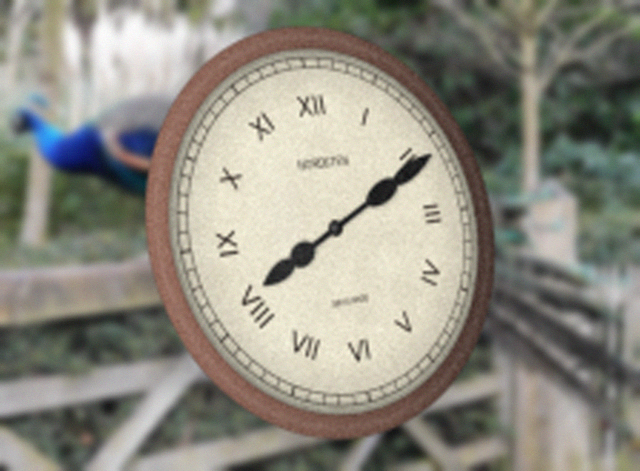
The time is 8:11
